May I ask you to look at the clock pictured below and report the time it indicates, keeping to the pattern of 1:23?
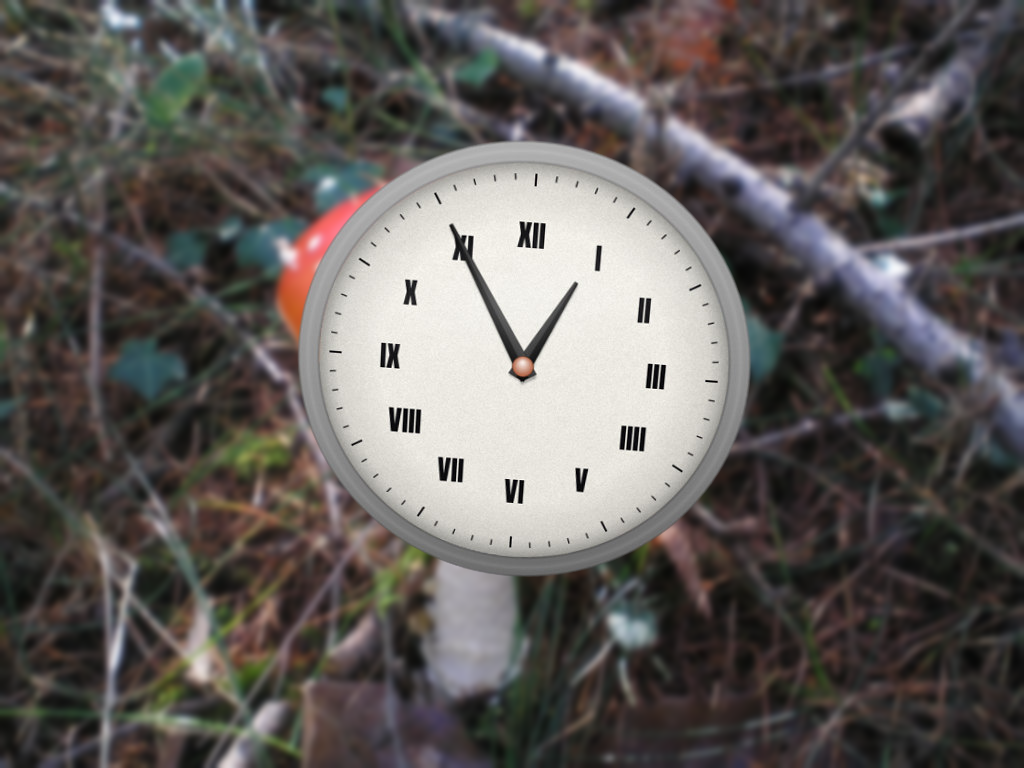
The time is 12:55
